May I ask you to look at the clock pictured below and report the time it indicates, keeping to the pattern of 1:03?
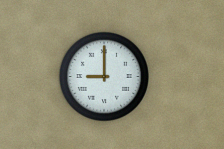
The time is 9:00
